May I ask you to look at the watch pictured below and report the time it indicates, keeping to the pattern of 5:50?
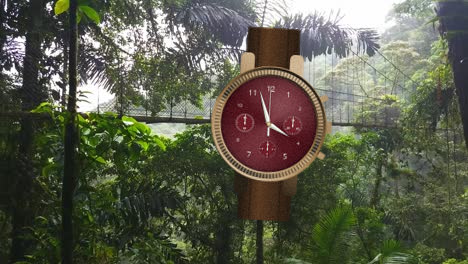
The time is 3:57
